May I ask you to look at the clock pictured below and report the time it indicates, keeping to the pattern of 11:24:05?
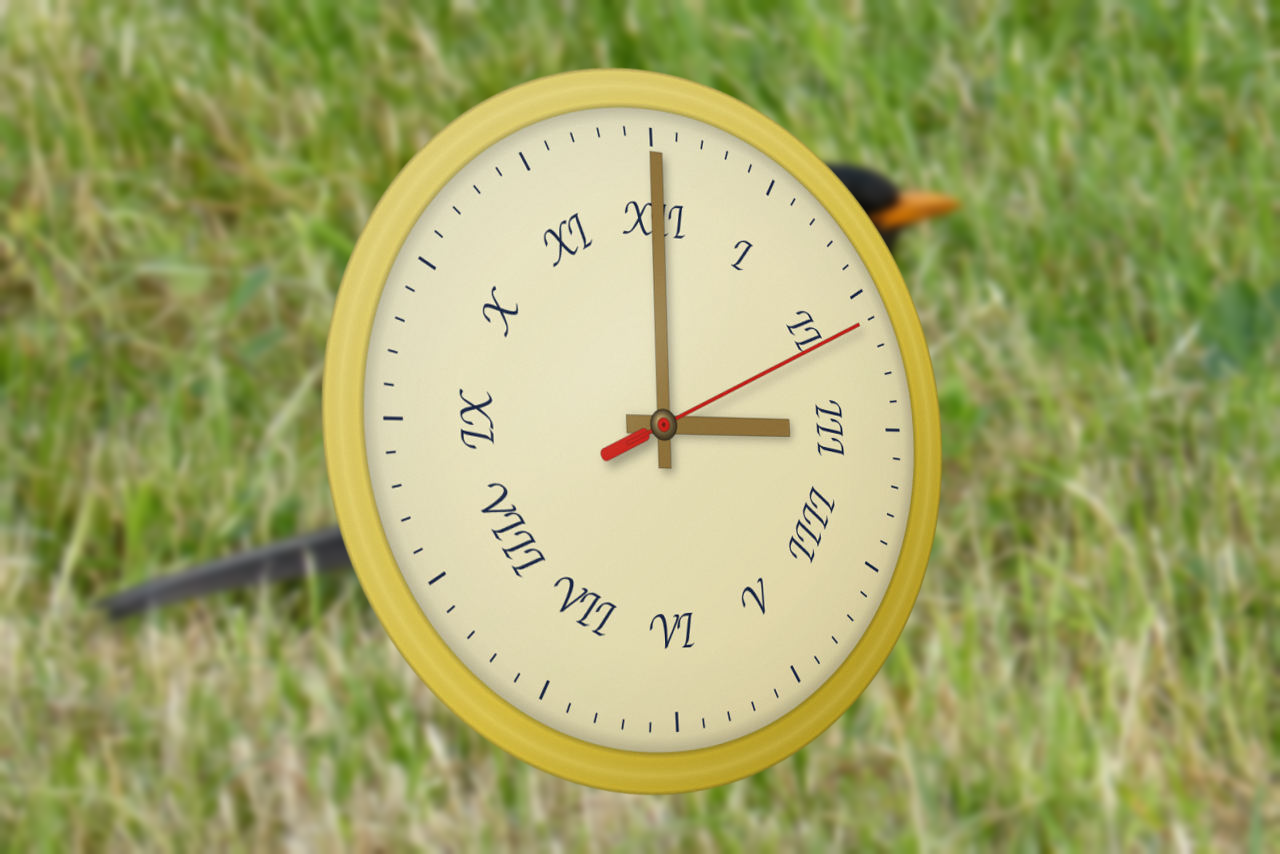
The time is 3:00:11
